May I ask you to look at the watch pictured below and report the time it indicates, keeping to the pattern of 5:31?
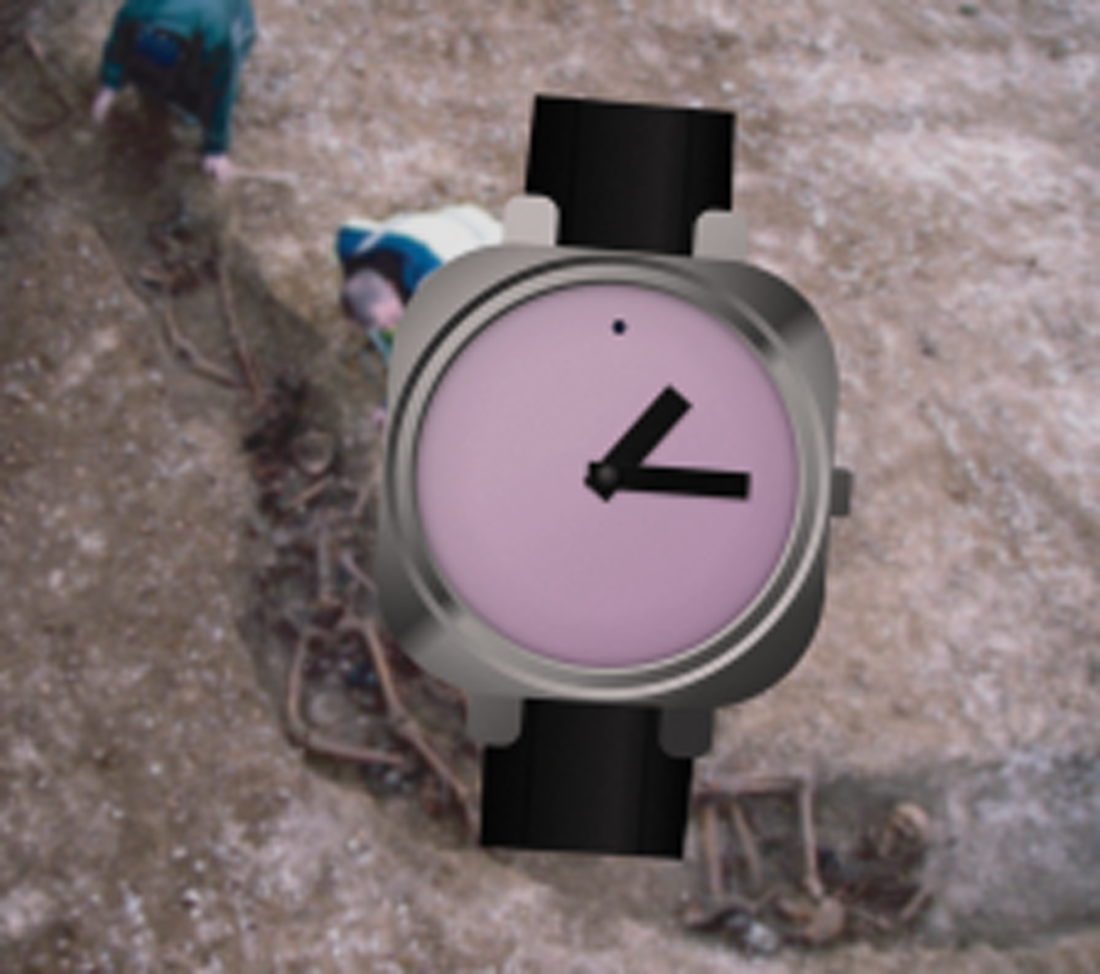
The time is 1:15
